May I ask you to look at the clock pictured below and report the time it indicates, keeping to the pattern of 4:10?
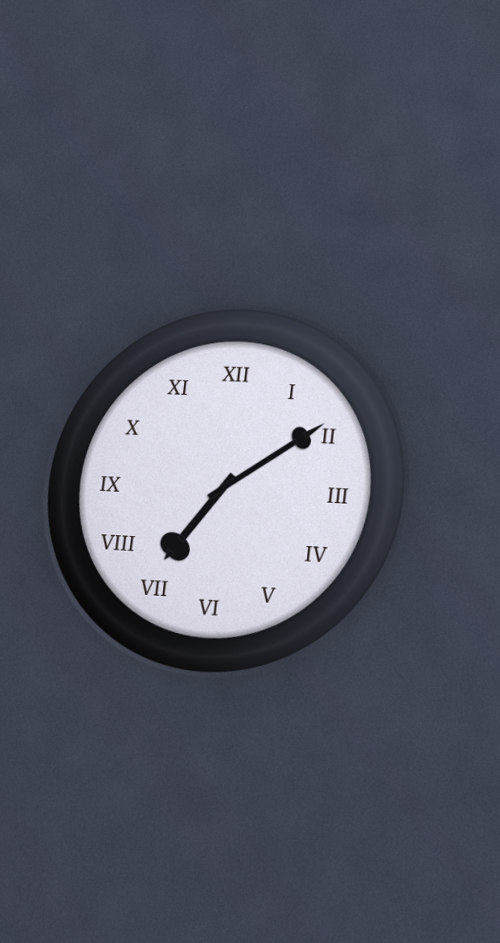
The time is 7:09
